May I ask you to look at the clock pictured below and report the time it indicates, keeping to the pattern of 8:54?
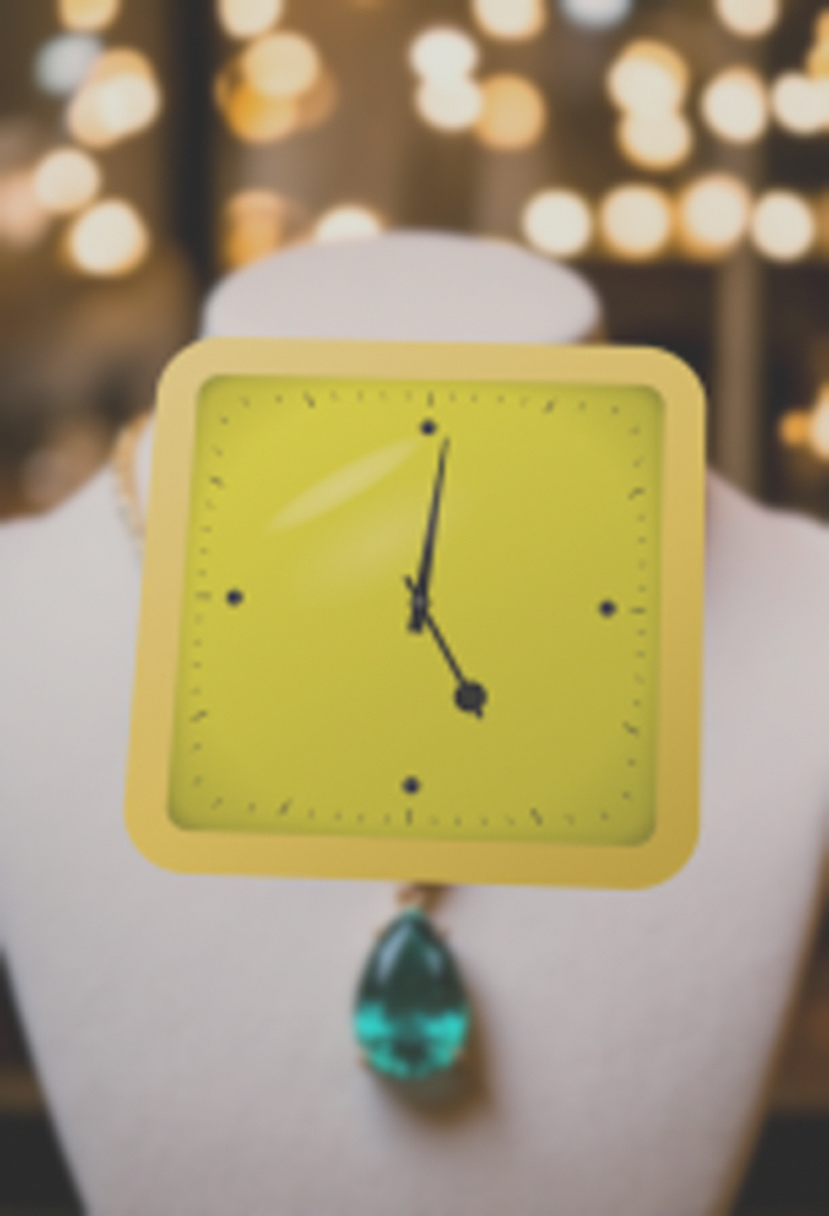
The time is 5:01
